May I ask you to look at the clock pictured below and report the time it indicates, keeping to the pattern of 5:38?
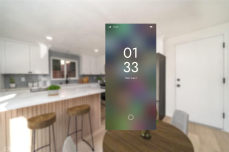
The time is 1:33
